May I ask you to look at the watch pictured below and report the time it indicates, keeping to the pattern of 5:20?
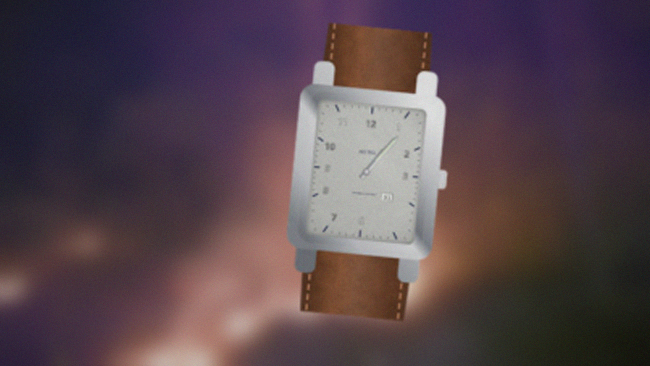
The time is 1:06
